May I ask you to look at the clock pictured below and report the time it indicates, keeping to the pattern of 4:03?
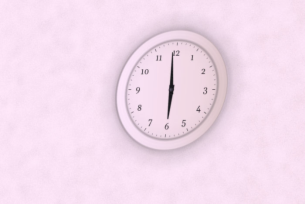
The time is 5:59
